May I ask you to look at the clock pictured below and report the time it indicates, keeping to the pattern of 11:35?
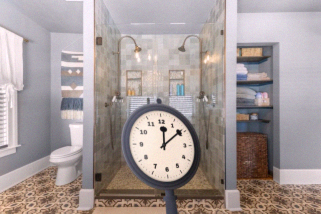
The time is 12:09
